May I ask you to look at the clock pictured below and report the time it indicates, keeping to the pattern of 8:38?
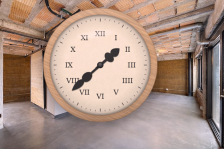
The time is 1:38
